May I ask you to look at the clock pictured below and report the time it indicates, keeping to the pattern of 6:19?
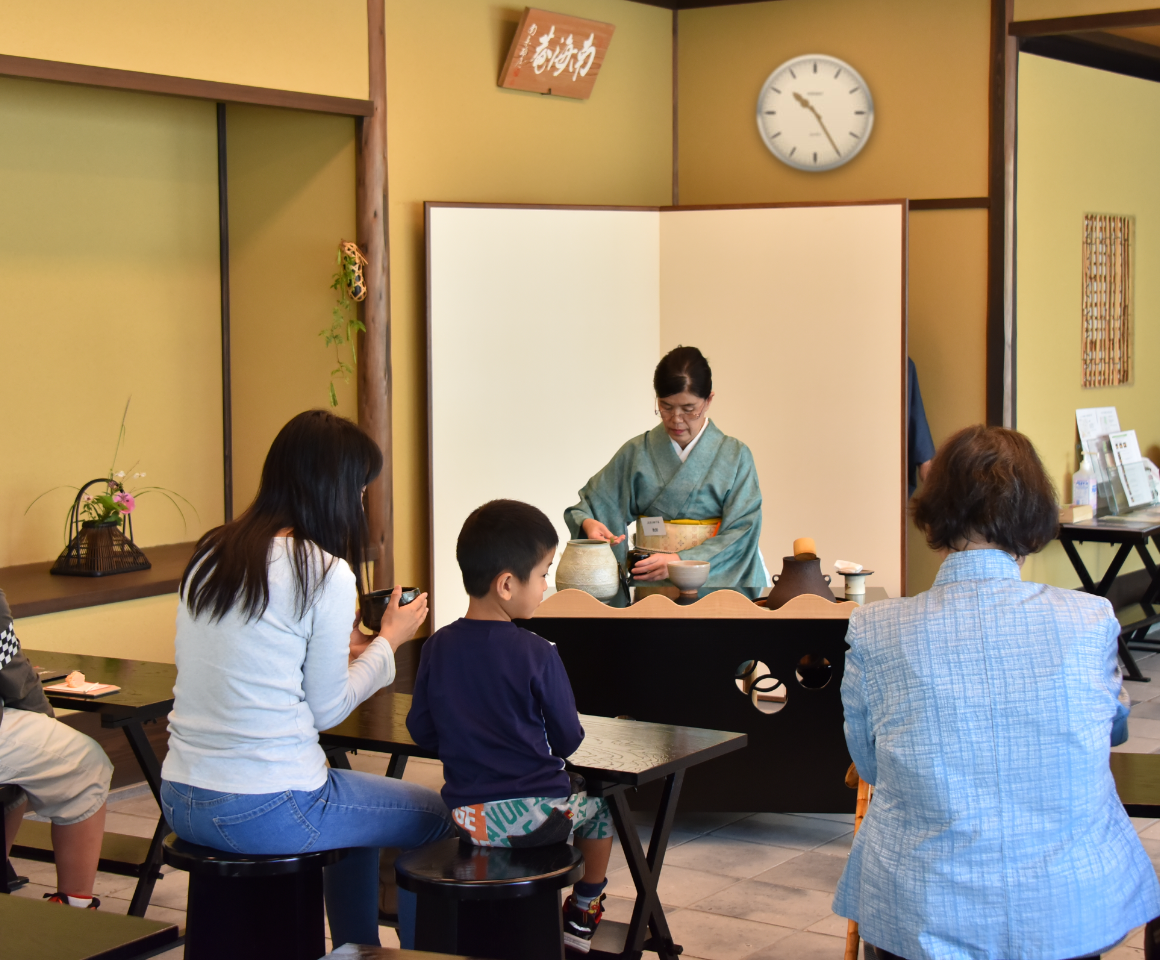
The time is 10:25
